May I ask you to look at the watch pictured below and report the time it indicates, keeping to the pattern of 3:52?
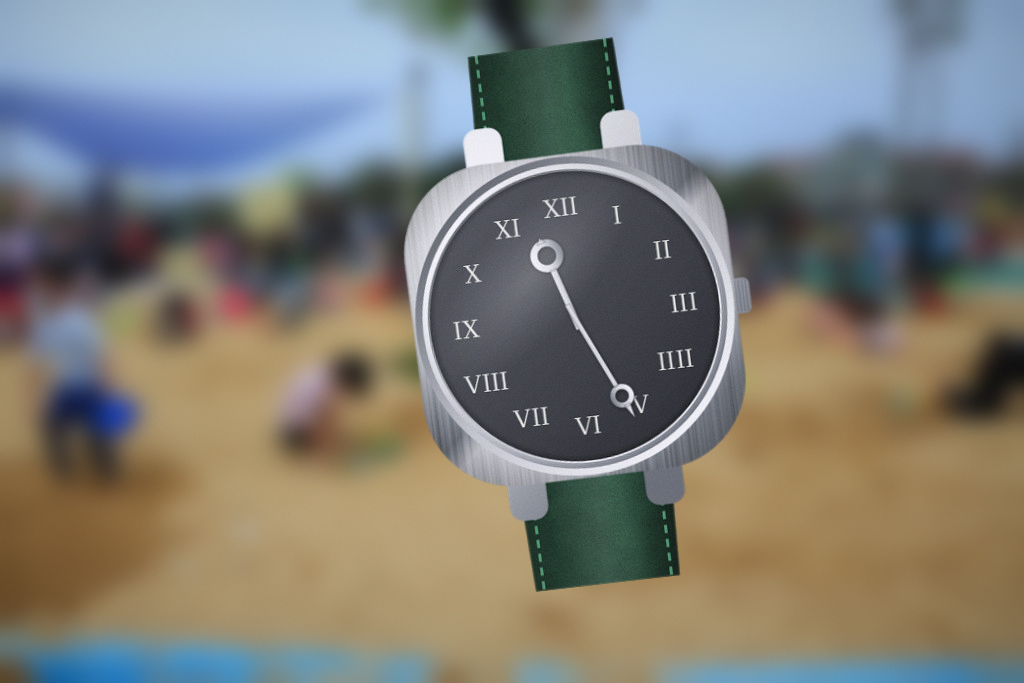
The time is 11:26
